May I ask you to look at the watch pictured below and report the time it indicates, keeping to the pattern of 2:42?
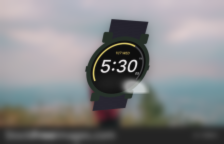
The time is 5:30
